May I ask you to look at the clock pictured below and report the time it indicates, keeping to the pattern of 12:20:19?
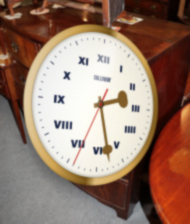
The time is 2:27:34
